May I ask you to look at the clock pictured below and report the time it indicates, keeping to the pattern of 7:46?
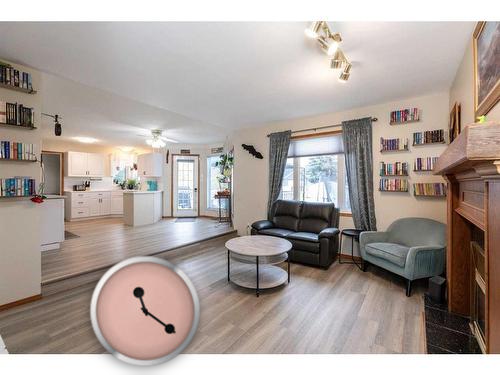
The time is 11:21
